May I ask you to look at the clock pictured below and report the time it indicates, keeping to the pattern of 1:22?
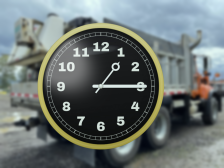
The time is 1:15
